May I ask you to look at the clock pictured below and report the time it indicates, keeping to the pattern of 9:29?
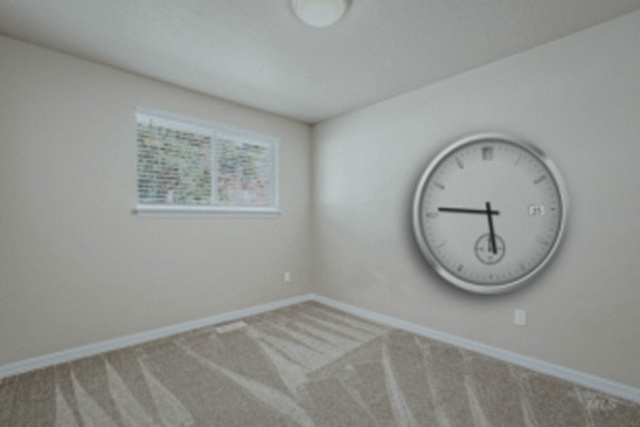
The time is 5:46
